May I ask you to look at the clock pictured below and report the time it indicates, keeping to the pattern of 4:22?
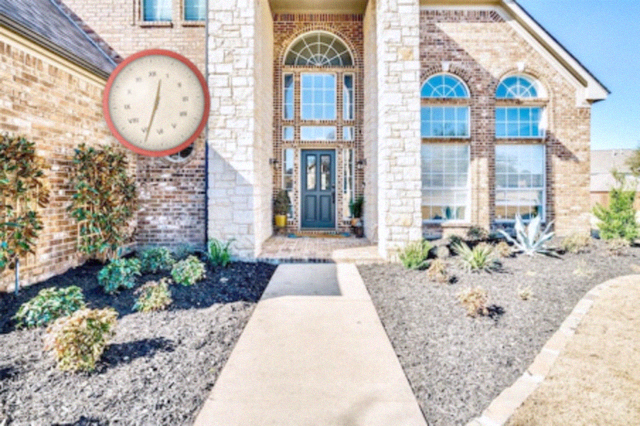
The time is 12:34
